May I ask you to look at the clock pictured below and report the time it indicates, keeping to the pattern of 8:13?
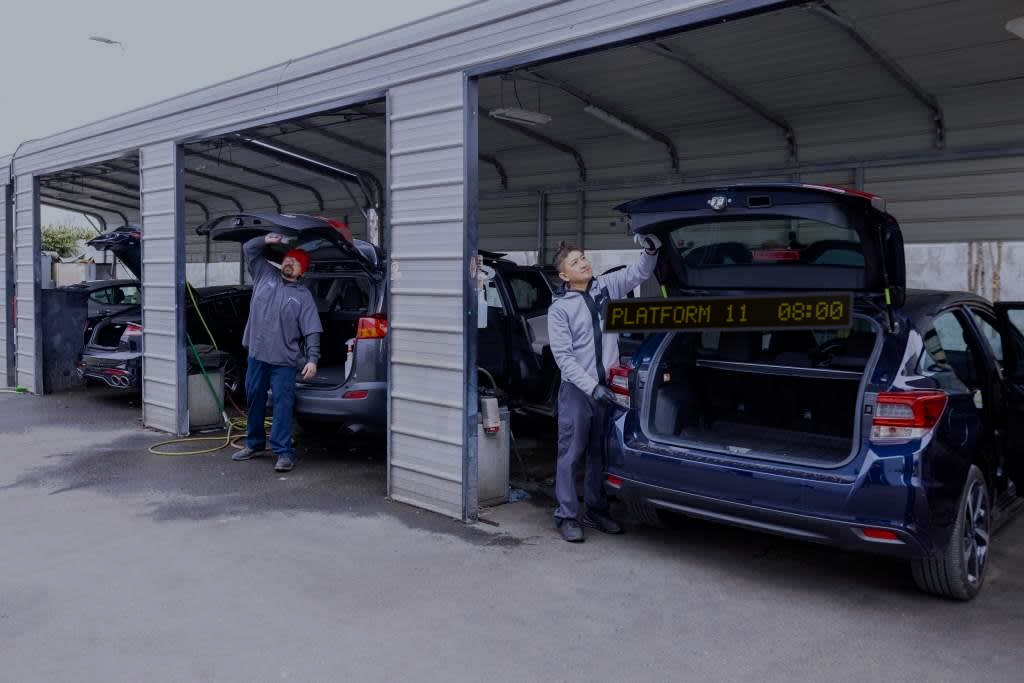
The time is 8:00
